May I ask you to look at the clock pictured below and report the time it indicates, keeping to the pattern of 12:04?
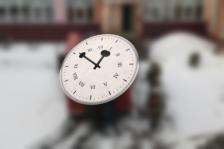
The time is 12:51
